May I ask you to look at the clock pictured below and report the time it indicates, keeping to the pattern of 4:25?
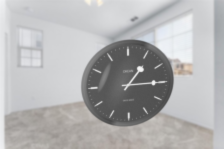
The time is 1:15
